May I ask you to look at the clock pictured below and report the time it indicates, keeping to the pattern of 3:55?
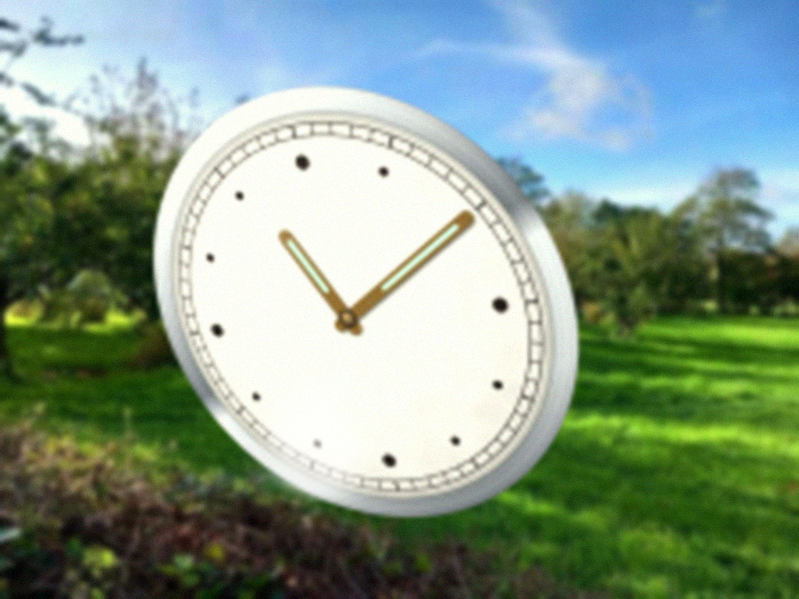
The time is 11:10
